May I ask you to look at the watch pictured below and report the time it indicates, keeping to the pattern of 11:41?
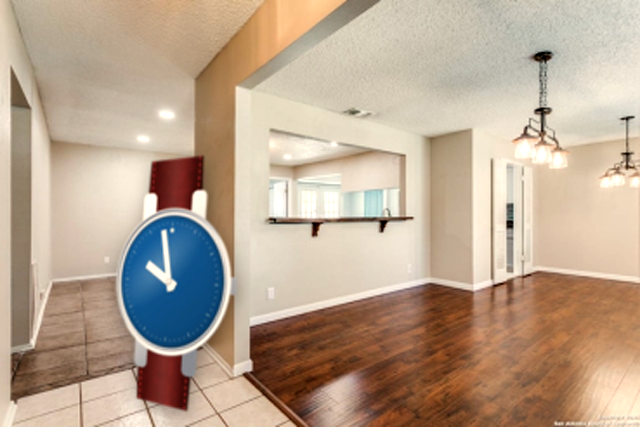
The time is 9:58
